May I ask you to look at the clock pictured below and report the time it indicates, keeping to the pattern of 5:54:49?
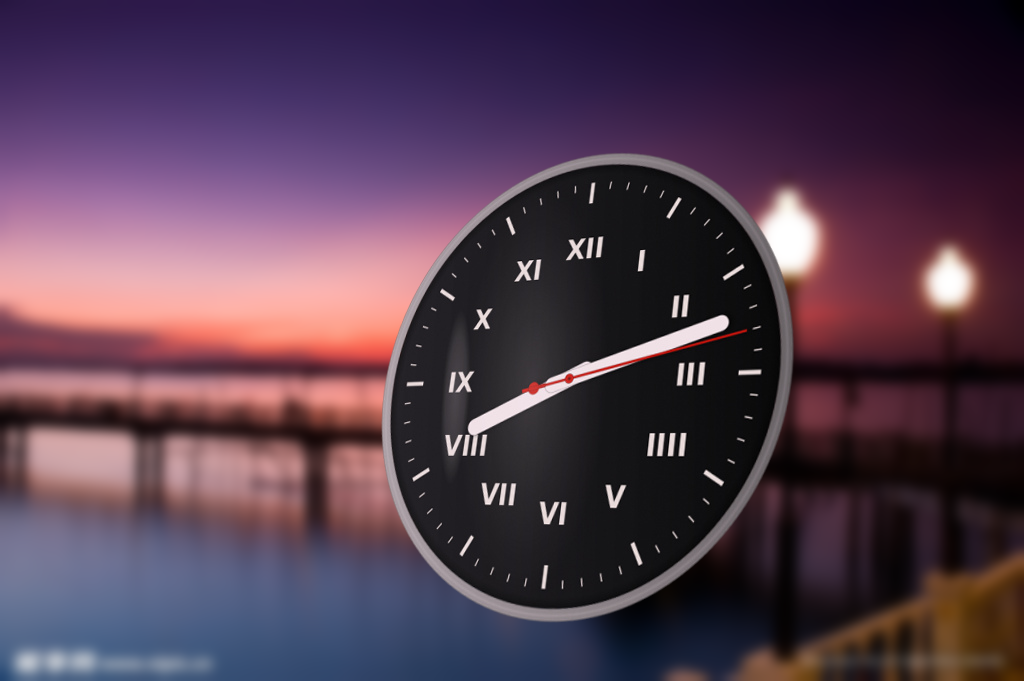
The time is 8:12:13
